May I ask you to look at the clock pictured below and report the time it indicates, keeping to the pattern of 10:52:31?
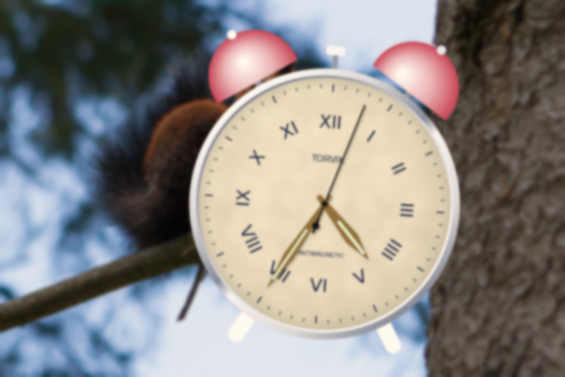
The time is 4:35:03
